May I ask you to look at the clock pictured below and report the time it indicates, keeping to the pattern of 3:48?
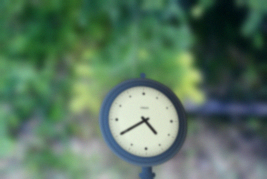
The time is 4:40
